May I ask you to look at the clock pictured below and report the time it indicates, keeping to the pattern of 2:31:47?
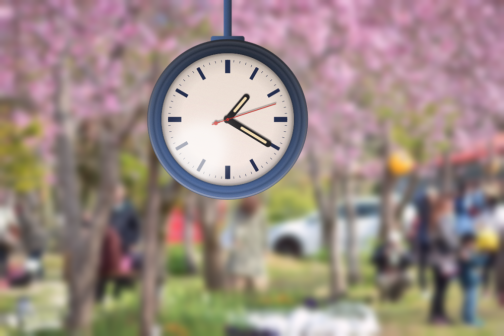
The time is 1:20:12
